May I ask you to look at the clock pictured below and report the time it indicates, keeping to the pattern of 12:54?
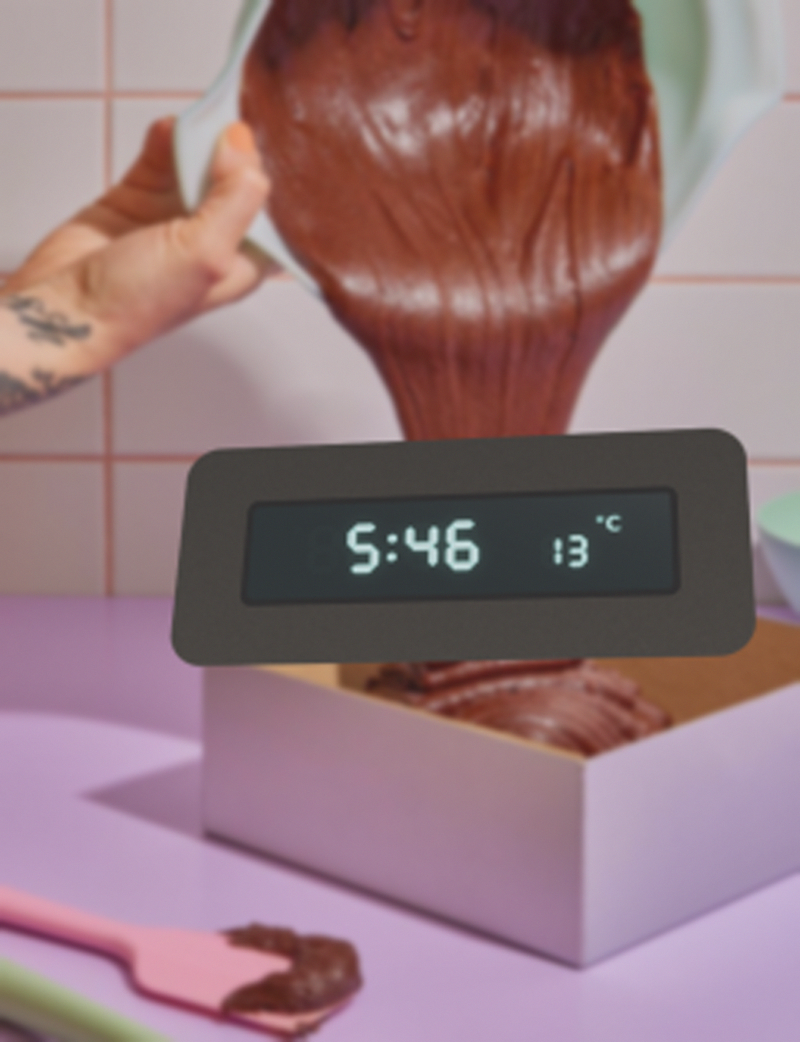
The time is 5:46
